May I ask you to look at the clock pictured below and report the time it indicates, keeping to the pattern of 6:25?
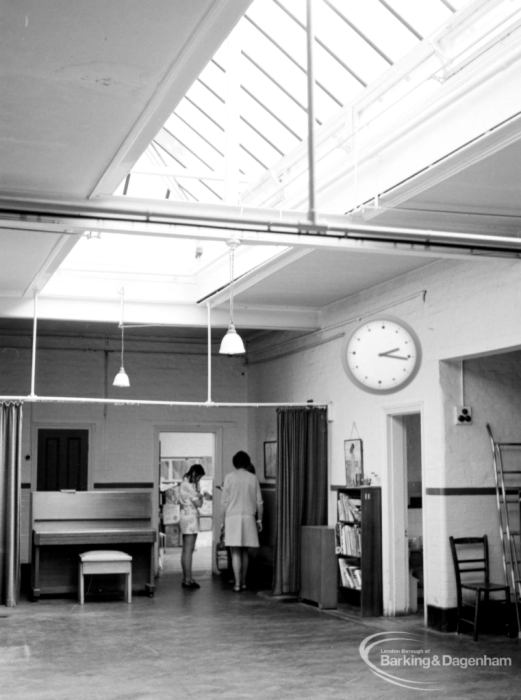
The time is 2:16
